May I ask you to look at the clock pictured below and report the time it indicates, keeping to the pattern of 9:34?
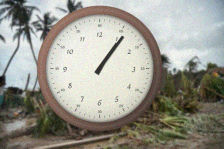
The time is 1:06
